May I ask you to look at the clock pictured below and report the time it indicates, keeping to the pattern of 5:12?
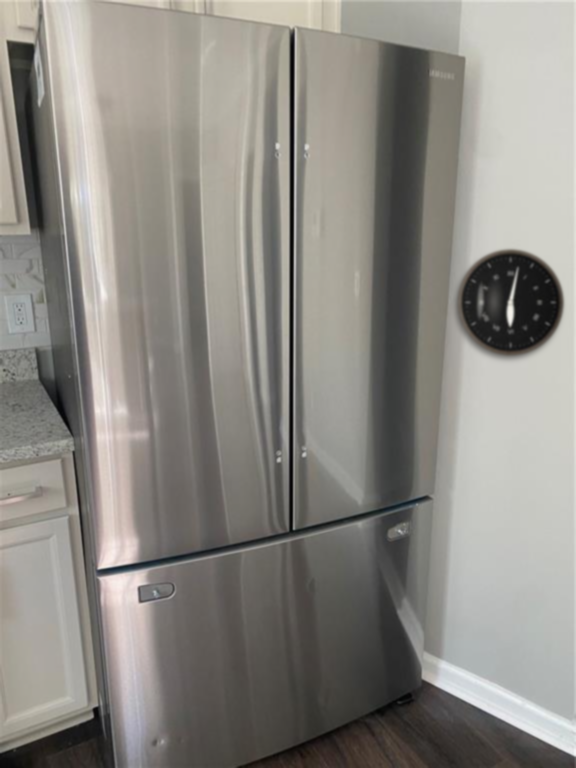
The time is 6:02
